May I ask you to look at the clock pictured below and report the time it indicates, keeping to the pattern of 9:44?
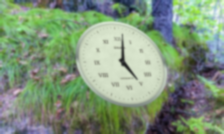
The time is 5:02
